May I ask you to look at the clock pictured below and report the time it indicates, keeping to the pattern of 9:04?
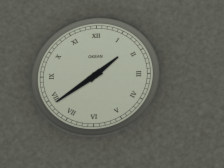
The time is 1:39
